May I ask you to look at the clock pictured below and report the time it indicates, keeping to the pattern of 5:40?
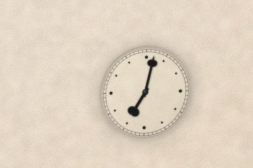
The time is 7:02
